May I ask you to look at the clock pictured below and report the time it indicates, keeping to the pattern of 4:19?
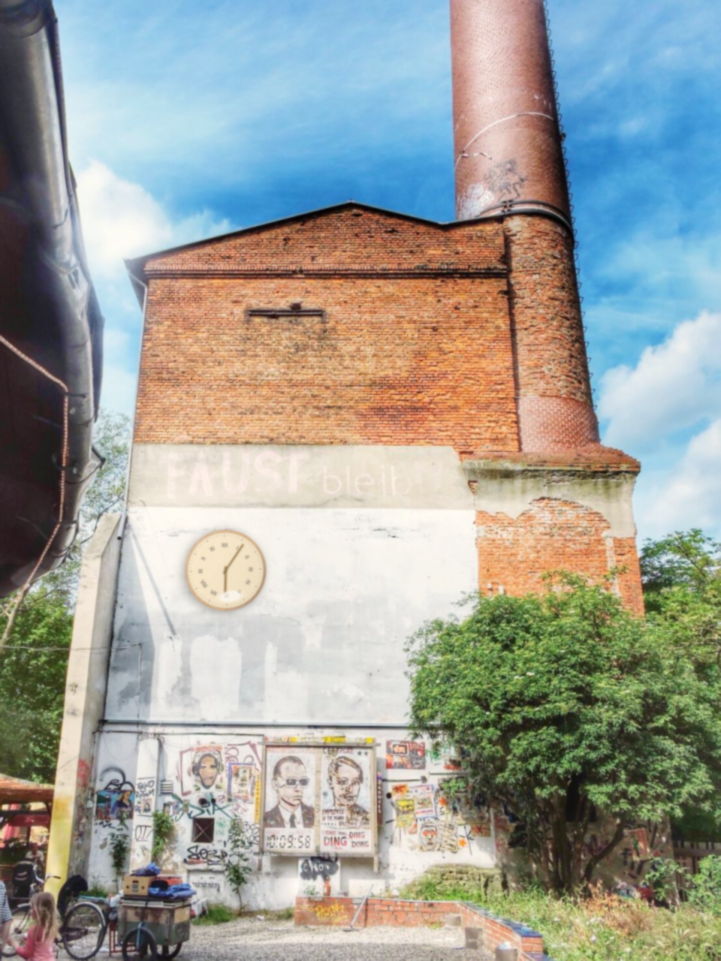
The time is 6:06
